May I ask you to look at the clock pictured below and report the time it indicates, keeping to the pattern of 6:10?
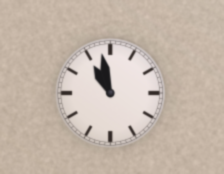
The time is 10:58
